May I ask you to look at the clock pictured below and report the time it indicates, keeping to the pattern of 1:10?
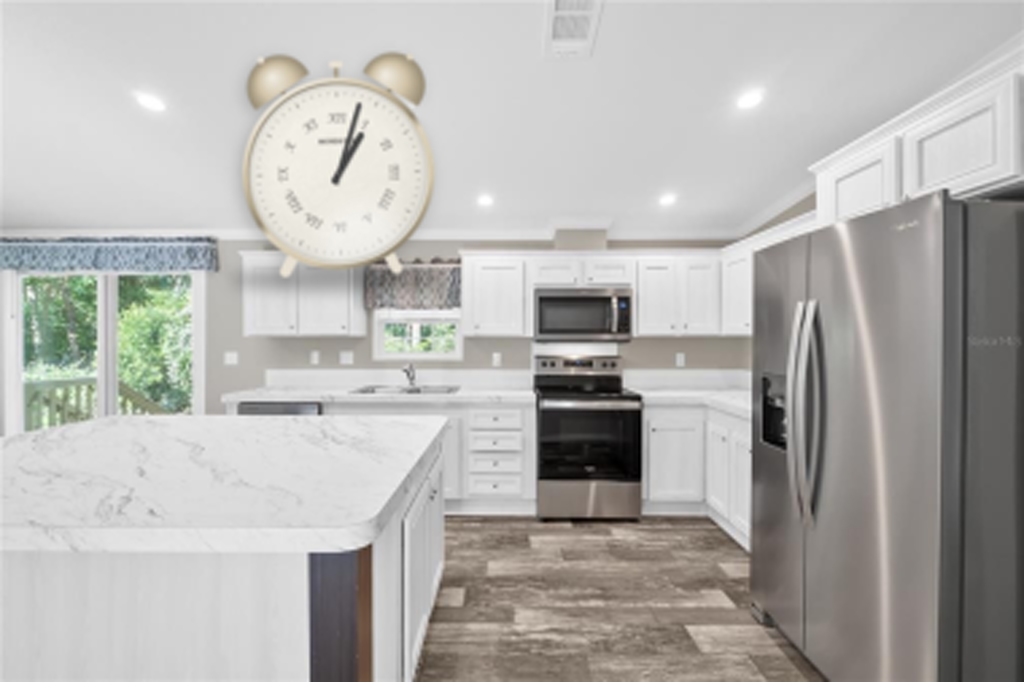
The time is 1:03
